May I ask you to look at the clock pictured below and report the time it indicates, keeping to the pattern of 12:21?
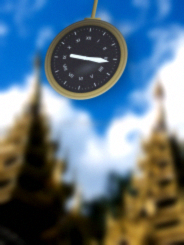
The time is 9:16
